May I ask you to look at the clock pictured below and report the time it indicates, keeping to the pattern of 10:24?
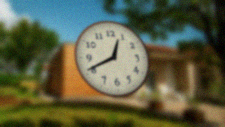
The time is 12:41
